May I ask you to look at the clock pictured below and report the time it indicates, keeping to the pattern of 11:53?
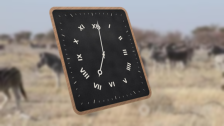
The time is 7:01
